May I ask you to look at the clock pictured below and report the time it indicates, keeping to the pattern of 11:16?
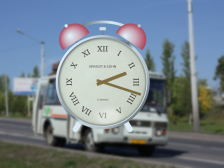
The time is 2:18
